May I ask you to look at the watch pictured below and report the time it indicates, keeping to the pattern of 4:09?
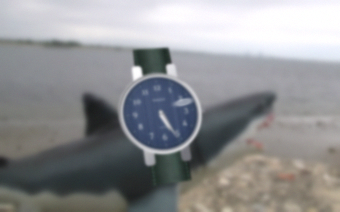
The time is 5:26
